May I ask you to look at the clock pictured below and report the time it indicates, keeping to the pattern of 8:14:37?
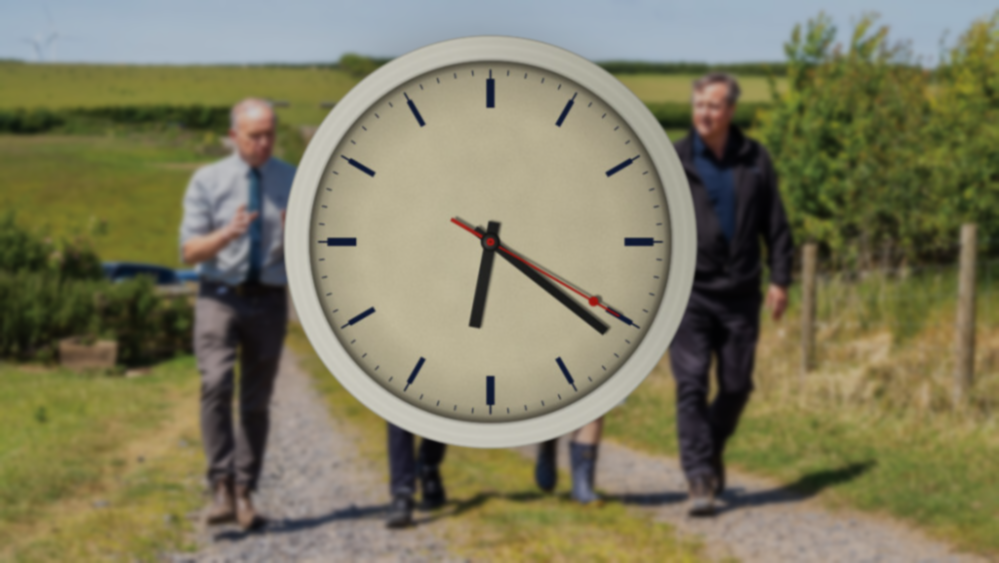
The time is 6:21:20
